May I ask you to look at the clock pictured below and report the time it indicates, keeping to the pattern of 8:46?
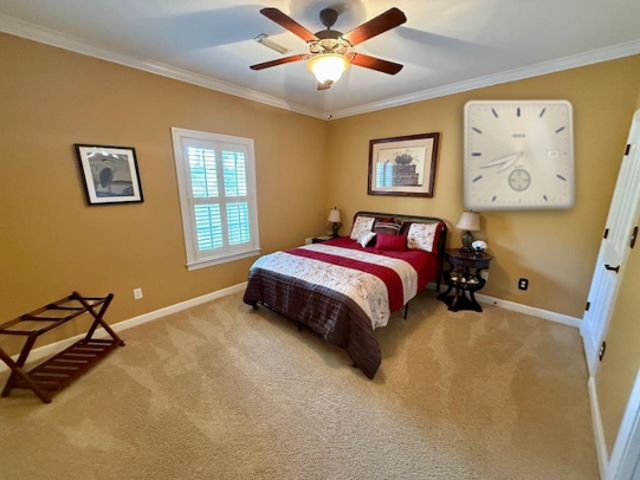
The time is 7:42
